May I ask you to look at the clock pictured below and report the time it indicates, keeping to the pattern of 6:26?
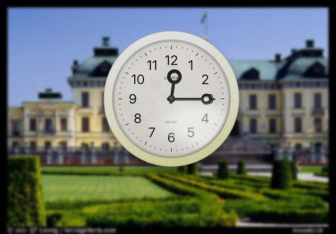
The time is 12:15
